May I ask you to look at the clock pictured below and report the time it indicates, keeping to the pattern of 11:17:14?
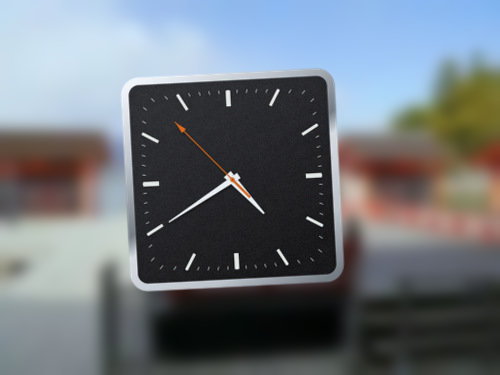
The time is 4:39:53
